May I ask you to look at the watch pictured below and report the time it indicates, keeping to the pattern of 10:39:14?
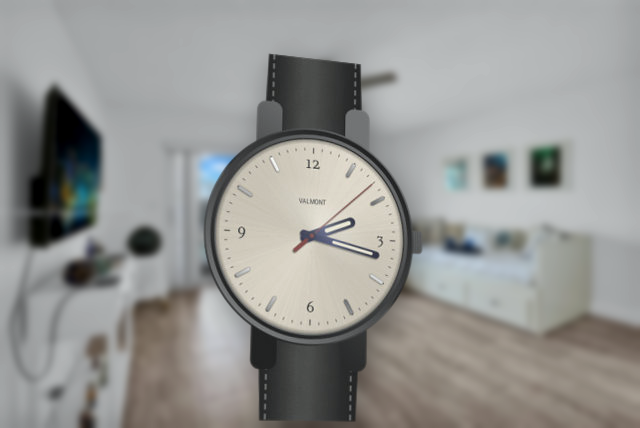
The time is 2:17:08
